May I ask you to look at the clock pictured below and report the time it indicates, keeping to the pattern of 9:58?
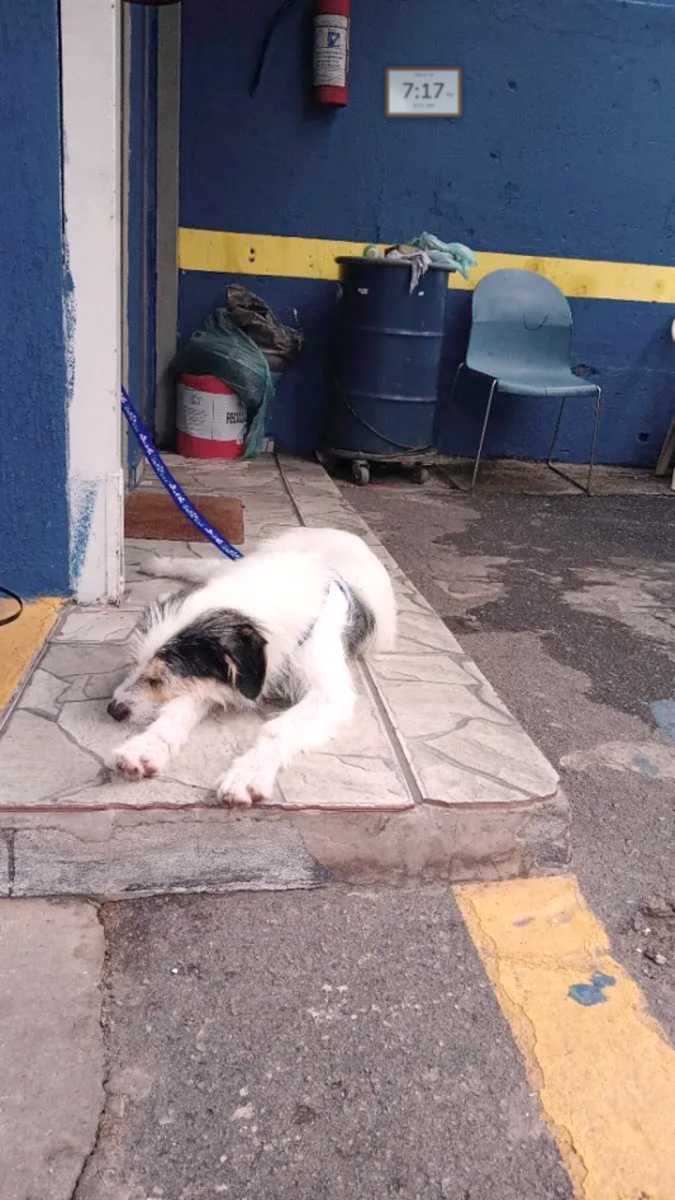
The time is 7:17
